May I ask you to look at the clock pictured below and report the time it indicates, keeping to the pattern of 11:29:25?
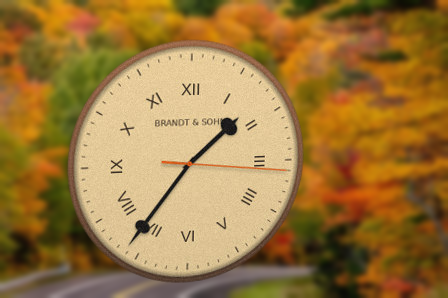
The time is 1:36:16
